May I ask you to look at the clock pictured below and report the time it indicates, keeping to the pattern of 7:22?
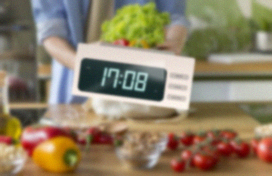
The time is 17:08
